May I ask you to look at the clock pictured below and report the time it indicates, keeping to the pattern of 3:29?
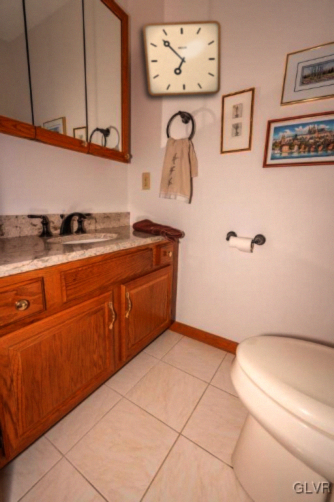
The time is 6:53
